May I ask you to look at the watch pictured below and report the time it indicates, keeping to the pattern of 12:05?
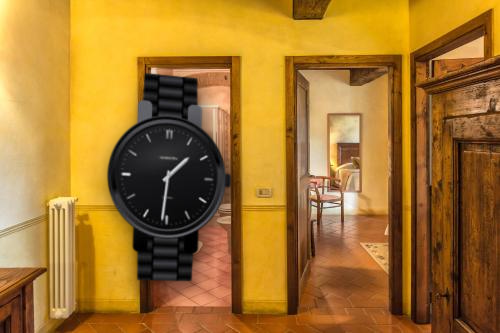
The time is 1:31
